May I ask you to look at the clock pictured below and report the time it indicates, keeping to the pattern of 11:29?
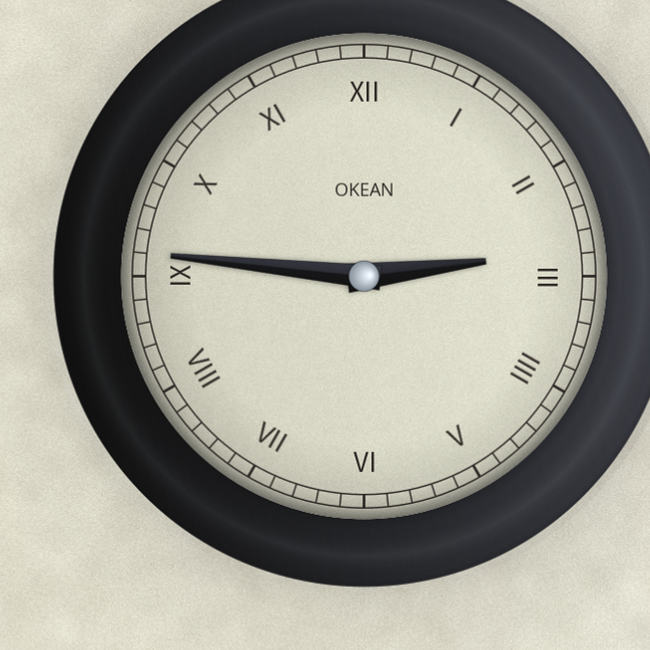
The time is 2:46
